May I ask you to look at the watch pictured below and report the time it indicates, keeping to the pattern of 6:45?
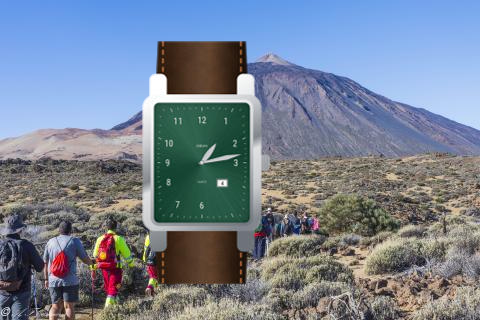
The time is 1:13
